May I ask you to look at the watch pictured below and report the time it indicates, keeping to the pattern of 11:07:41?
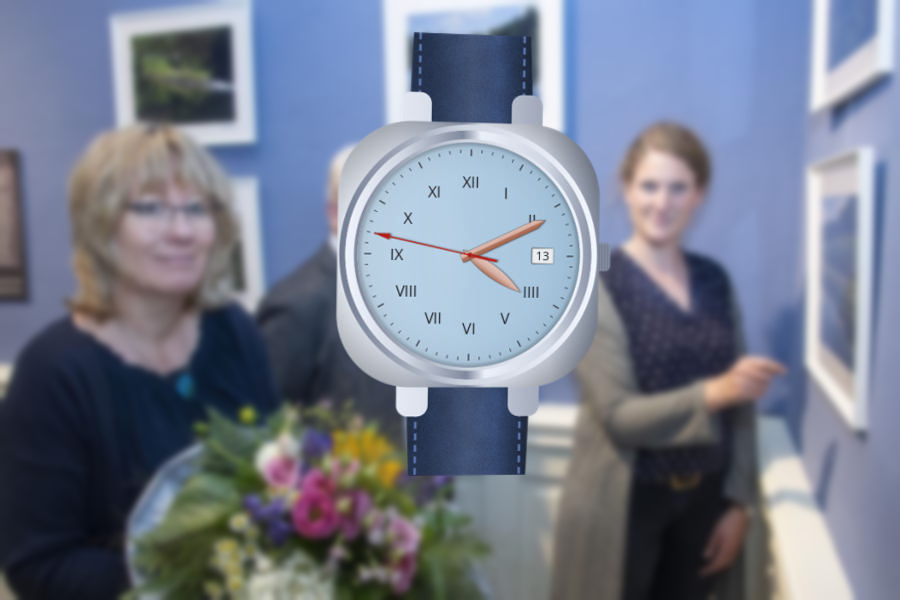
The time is 4:10:47
